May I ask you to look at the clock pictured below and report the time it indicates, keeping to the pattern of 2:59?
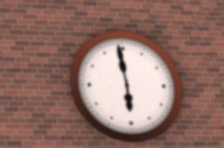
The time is 5:59
